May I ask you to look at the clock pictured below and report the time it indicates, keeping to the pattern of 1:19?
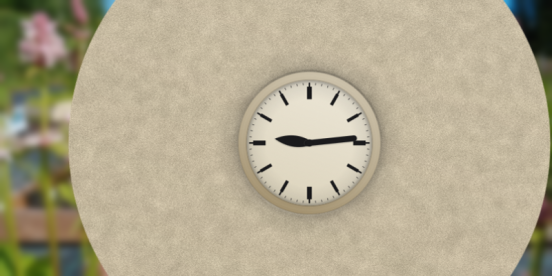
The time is 9:14
